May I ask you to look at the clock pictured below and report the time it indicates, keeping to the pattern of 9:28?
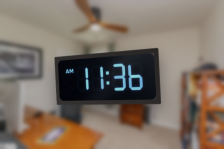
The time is 11:36
